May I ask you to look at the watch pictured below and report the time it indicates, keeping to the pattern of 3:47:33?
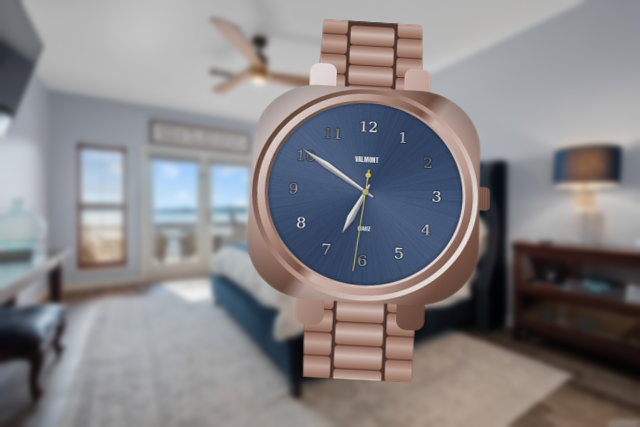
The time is 6:50:31
